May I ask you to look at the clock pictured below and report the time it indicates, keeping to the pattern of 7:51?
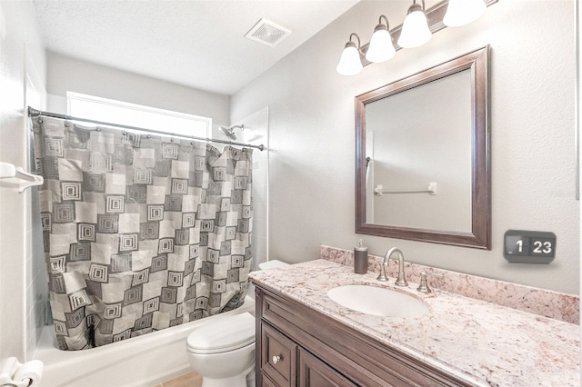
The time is 1:23
